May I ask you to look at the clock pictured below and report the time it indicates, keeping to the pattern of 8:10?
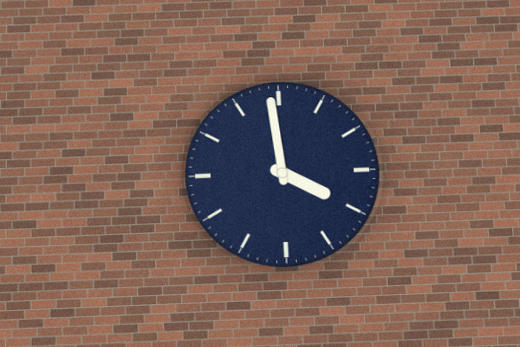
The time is 3:59
